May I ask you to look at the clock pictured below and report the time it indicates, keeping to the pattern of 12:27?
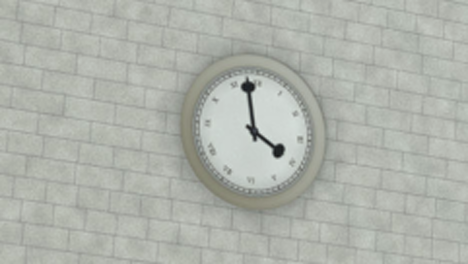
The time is 3:58
